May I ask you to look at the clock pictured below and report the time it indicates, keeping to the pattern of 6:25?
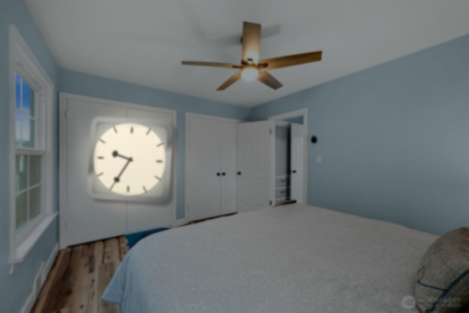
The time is 9:35
